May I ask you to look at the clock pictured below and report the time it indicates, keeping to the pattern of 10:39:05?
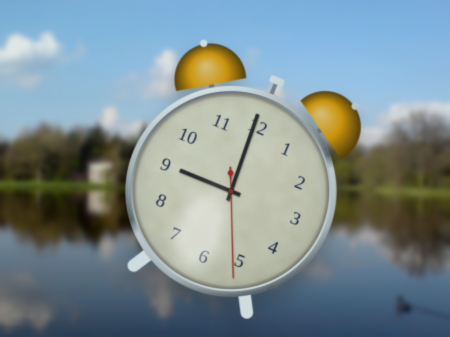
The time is 8:59:26
